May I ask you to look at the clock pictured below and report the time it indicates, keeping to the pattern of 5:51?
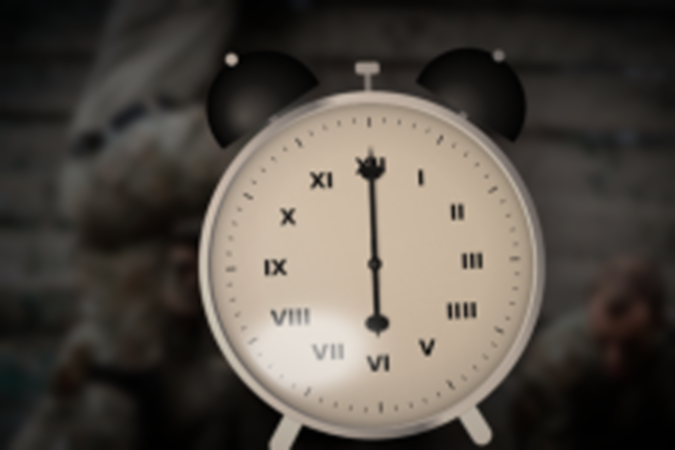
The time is 6:00
